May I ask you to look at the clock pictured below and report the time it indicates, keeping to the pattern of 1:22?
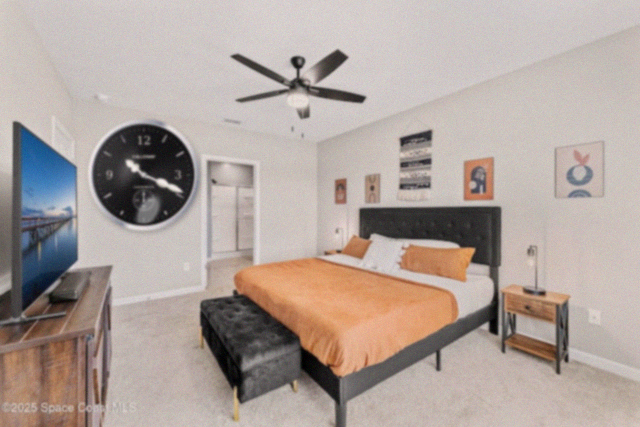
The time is 10:19
